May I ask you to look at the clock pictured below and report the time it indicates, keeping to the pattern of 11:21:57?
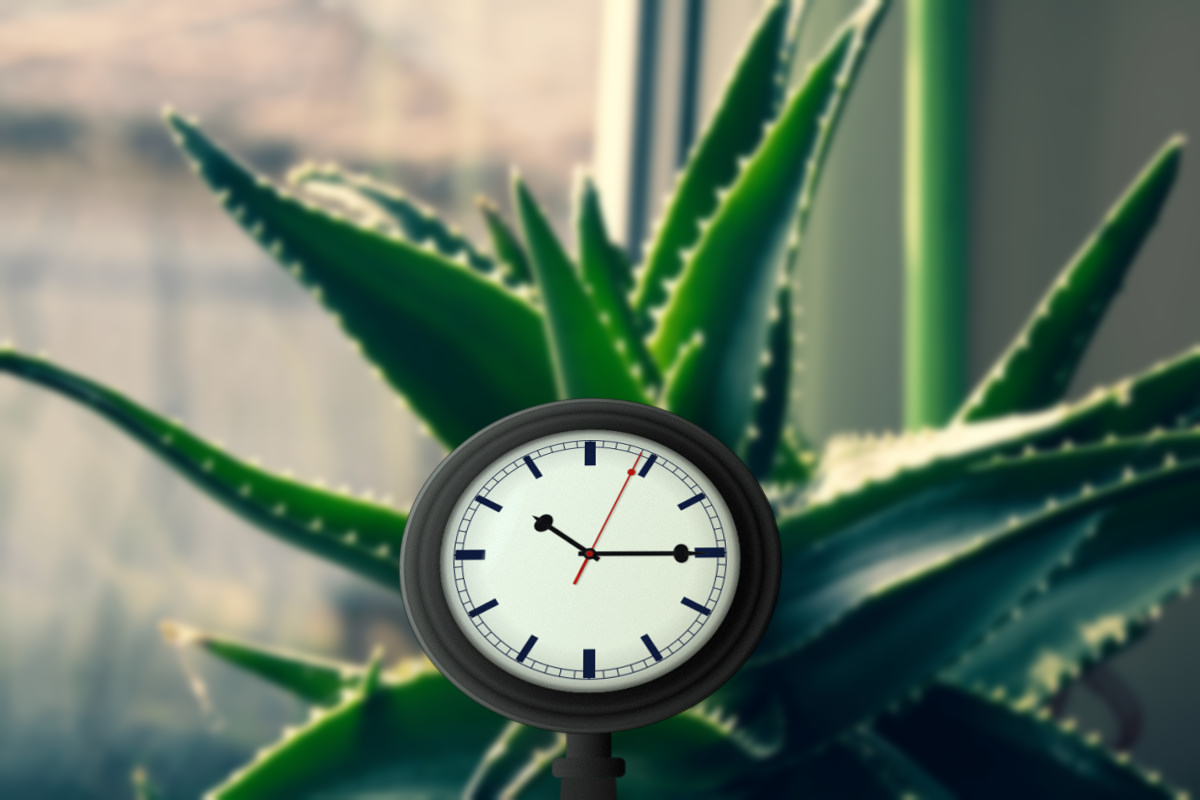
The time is 10:15:04
